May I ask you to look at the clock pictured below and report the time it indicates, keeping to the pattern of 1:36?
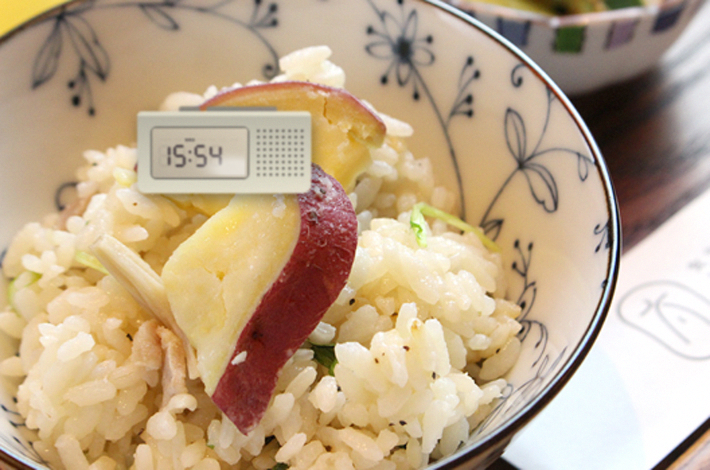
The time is 15:54
